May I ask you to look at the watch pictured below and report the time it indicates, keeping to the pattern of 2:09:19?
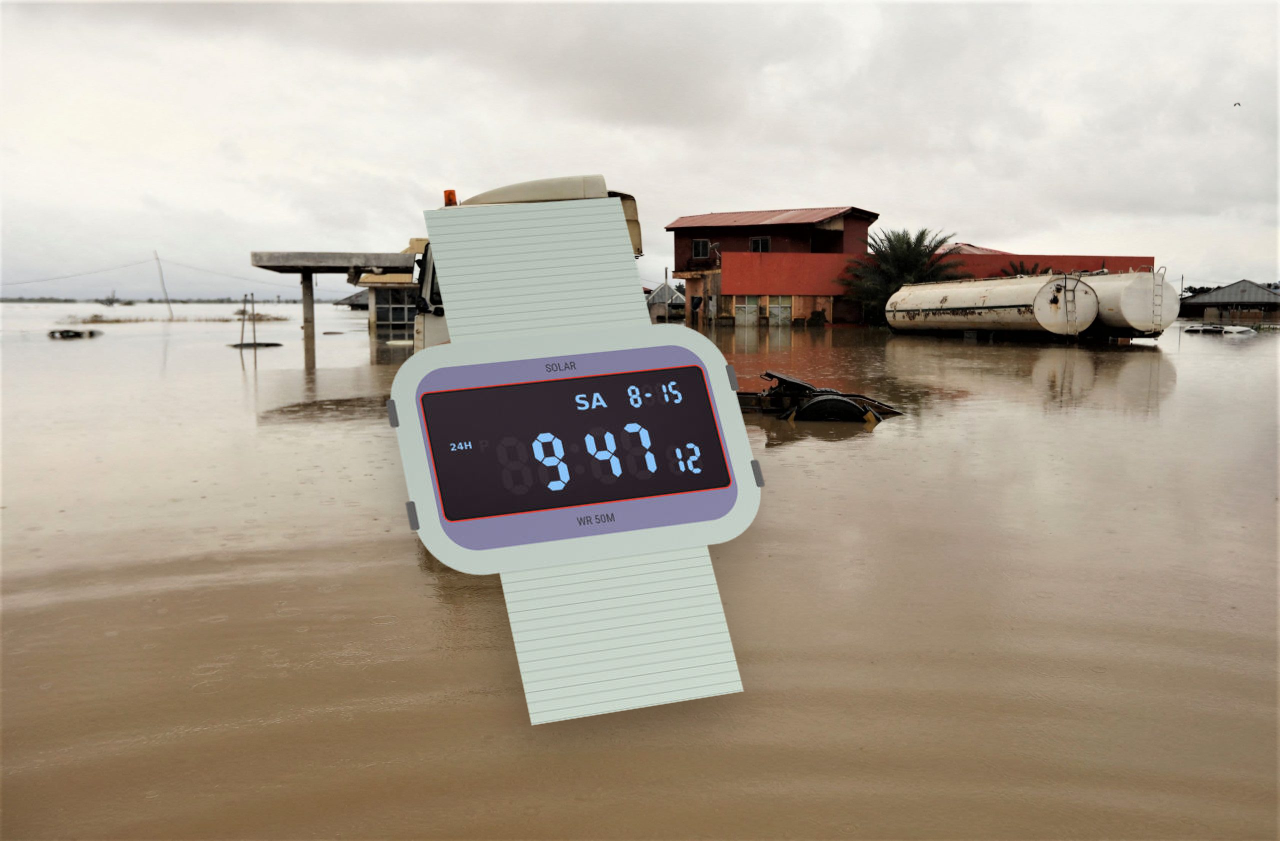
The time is 9:47:12
